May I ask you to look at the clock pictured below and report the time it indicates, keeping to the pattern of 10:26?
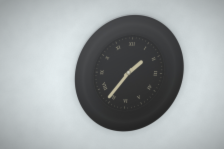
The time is 1:36
